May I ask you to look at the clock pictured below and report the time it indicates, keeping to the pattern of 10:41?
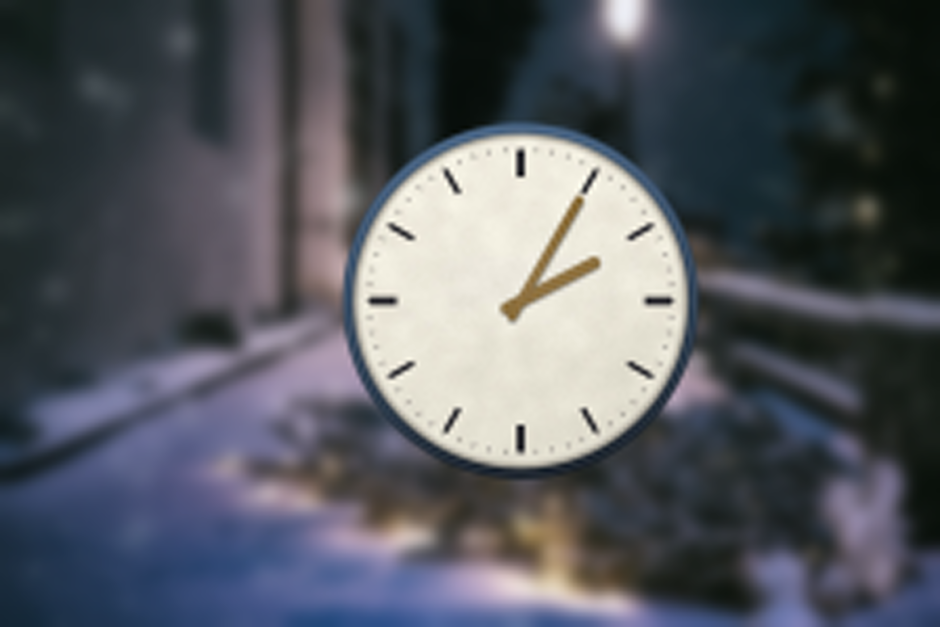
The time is 2:05
